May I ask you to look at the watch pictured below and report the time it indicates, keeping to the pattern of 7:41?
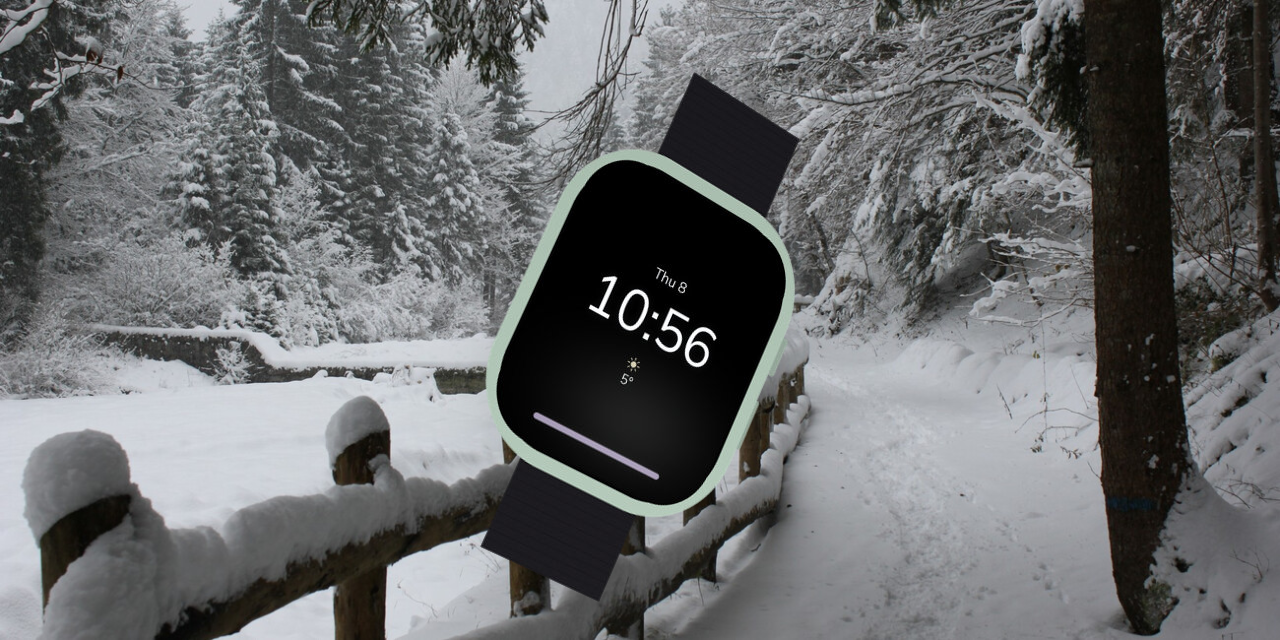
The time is 10:56
